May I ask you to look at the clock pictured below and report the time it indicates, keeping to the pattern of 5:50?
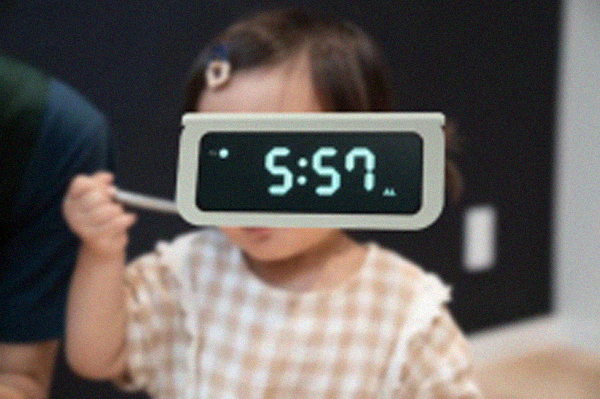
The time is 5:57
